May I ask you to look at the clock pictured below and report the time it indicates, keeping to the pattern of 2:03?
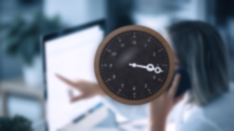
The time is 3:17
